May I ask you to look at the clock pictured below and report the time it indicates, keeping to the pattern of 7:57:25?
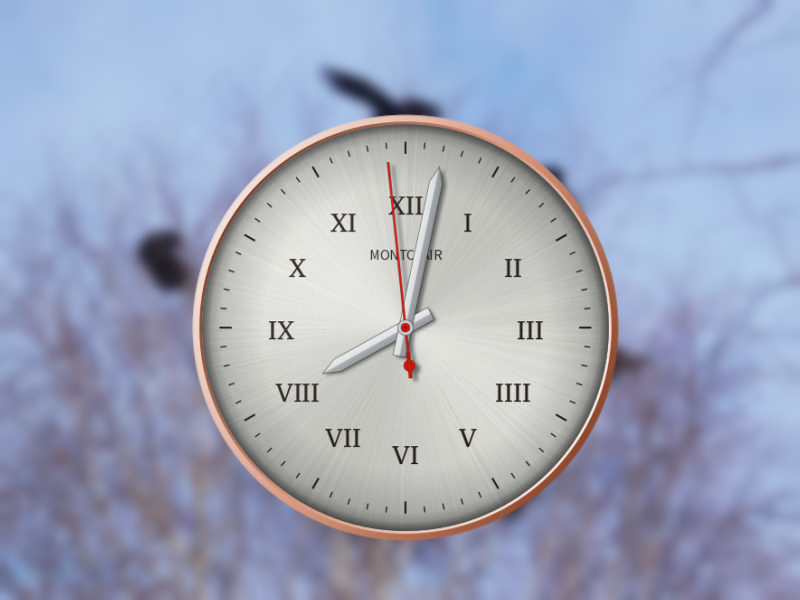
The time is 8:01:59
